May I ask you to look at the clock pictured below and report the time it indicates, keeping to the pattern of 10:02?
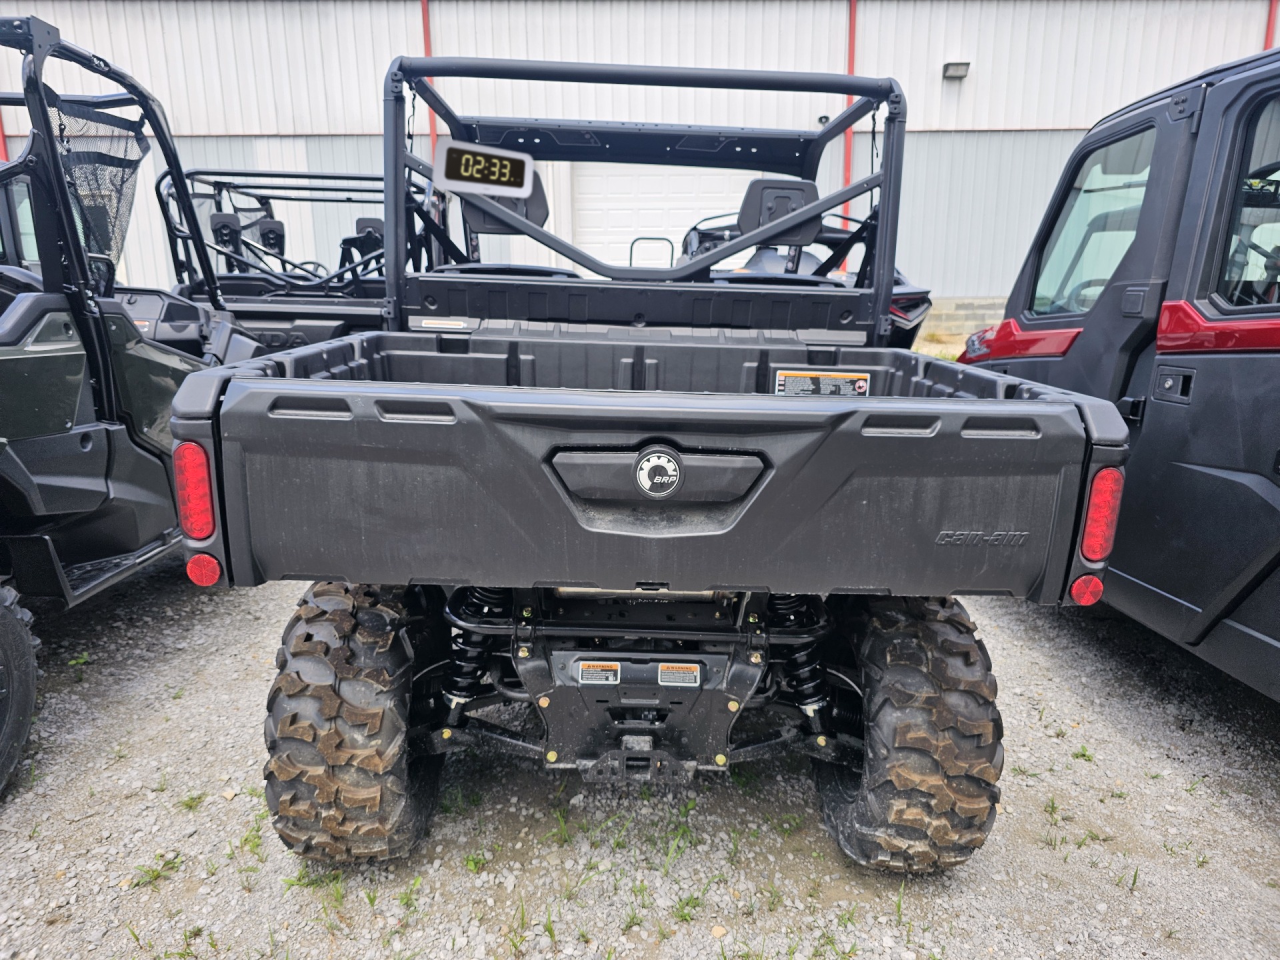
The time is 2:33
